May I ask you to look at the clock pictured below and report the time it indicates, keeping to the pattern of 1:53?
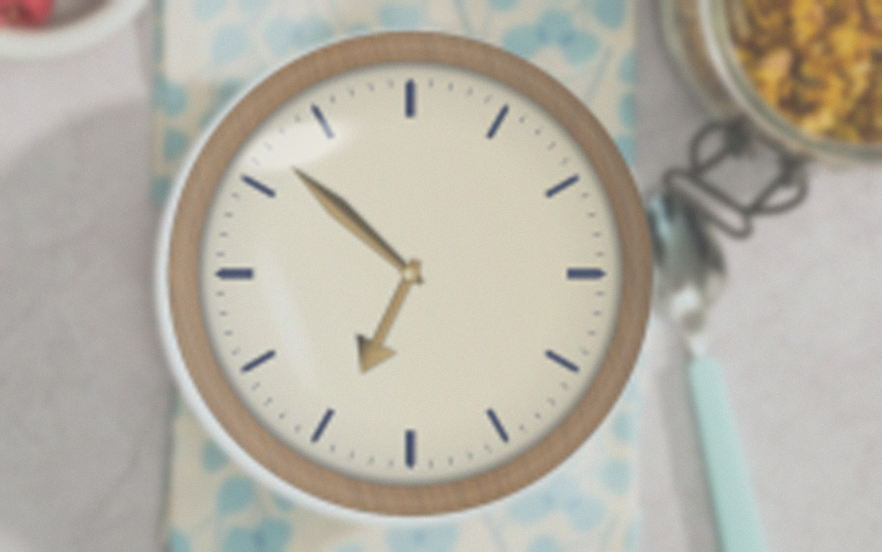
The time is 6:52
